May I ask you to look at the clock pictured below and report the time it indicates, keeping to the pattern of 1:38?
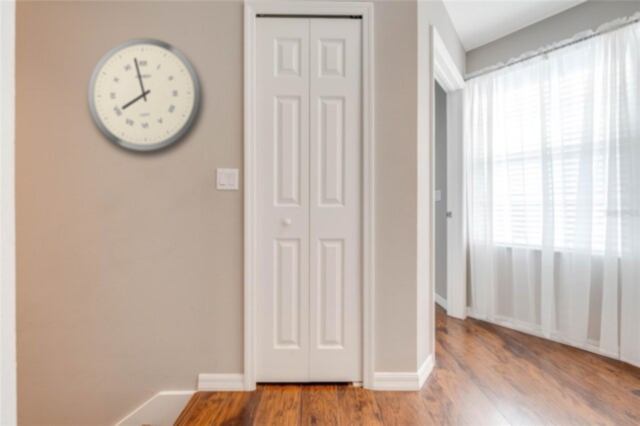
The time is 7:58
